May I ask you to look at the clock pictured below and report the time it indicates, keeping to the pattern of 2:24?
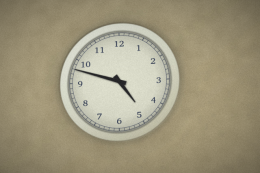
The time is 4:48
